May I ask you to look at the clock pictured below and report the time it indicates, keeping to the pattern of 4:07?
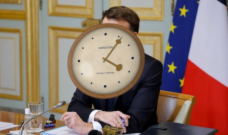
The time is 4:06
